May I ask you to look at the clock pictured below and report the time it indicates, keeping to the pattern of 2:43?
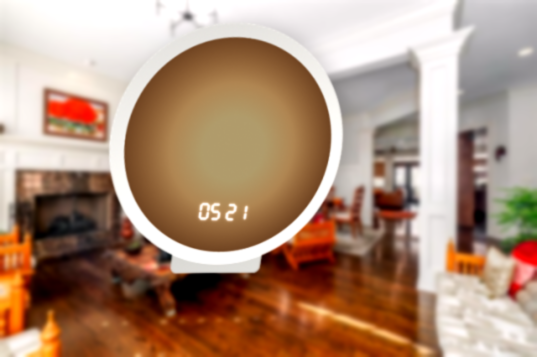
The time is 5:21
